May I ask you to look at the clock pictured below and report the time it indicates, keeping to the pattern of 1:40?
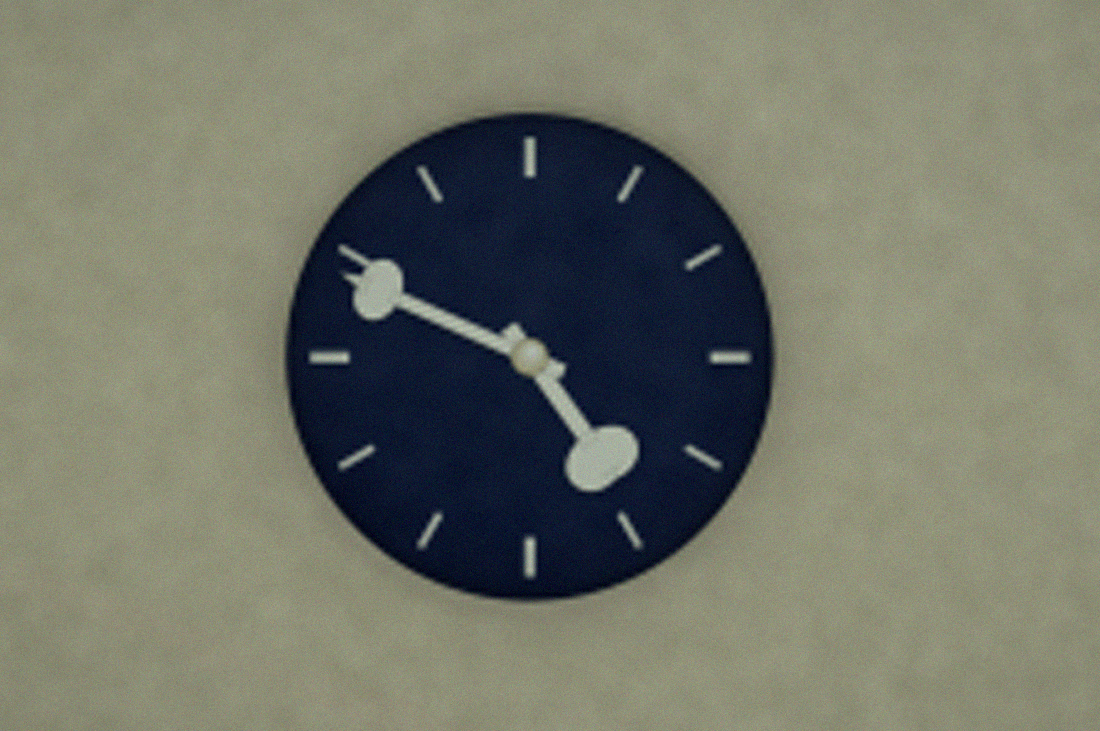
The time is 4:49
